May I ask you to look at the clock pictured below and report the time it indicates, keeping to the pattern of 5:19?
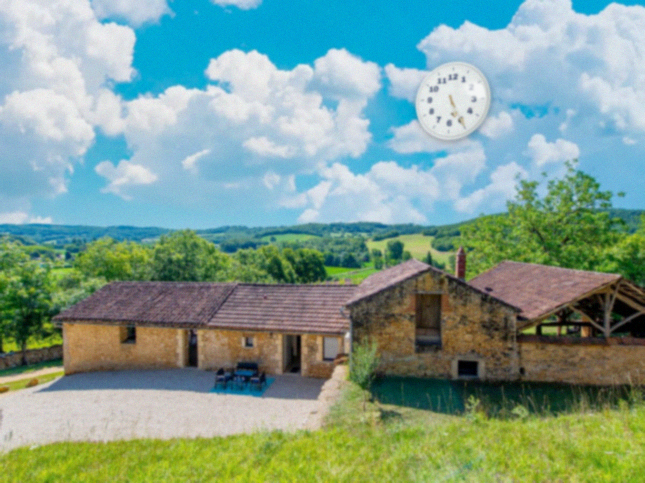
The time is 5:25
